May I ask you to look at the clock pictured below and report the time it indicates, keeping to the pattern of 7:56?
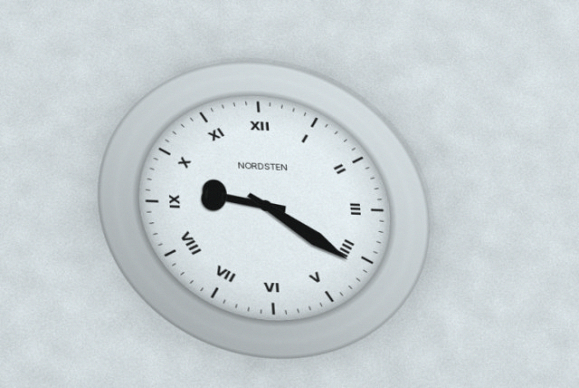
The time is 9:21
